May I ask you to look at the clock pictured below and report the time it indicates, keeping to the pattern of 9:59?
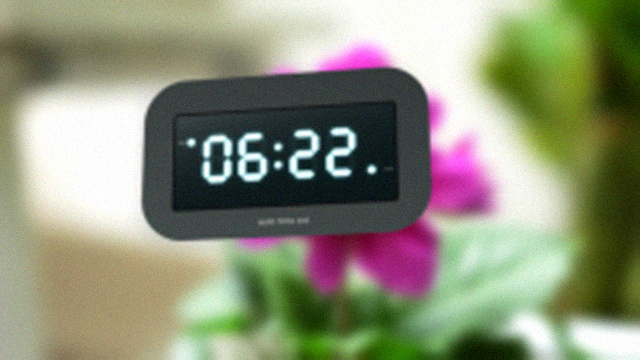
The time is 6:22
